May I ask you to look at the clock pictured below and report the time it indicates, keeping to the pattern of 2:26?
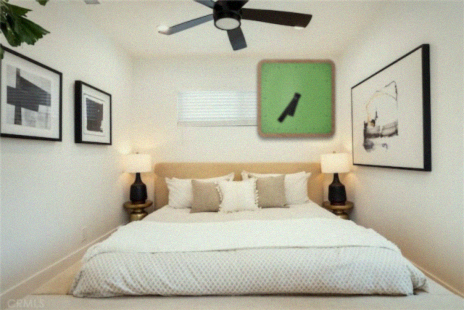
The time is 6:36
